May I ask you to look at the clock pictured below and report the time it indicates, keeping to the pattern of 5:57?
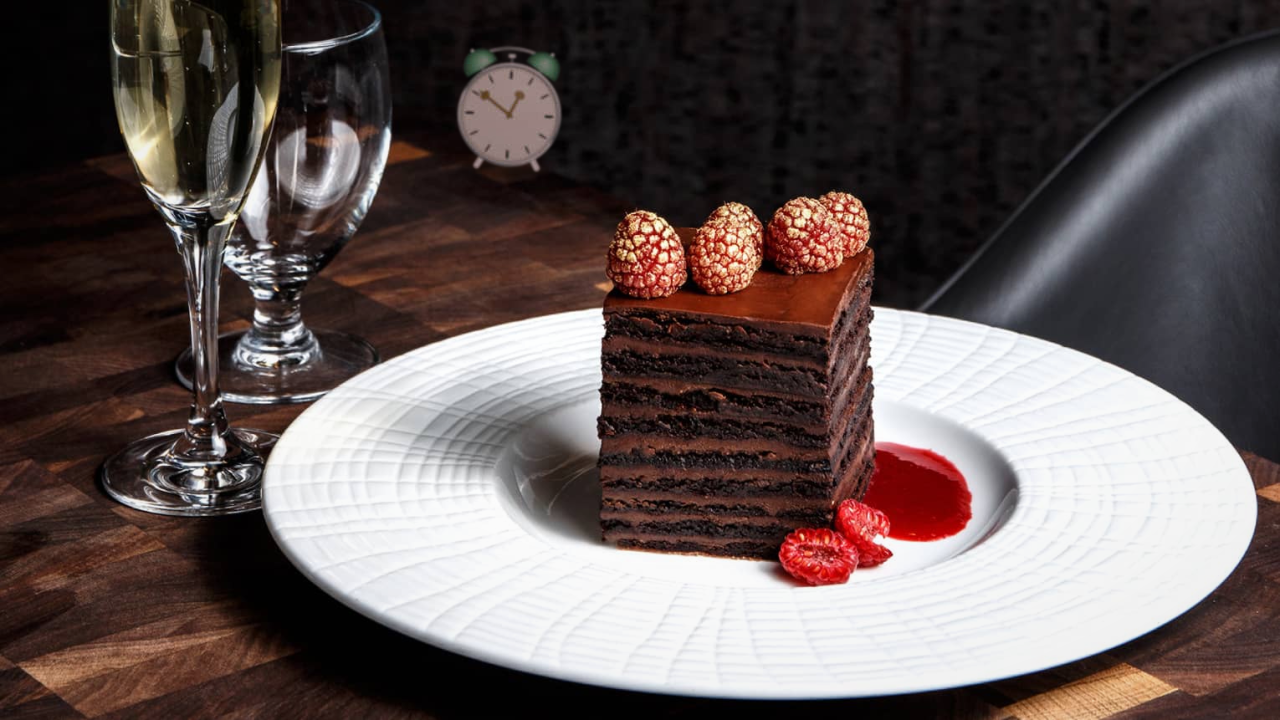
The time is 12:51
